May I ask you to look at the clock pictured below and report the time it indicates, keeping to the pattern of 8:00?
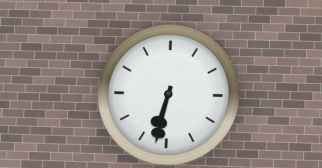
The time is 6:32
